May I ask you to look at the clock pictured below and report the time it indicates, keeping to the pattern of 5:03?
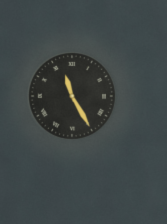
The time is 11:25
